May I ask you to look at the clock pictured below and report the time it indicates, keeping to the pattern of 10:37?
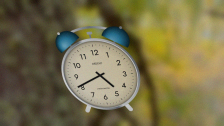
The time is 4:41
